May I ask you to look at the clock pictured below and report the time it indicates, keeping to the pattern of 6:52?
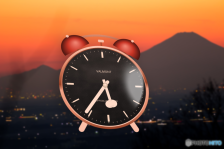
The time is 5:36
